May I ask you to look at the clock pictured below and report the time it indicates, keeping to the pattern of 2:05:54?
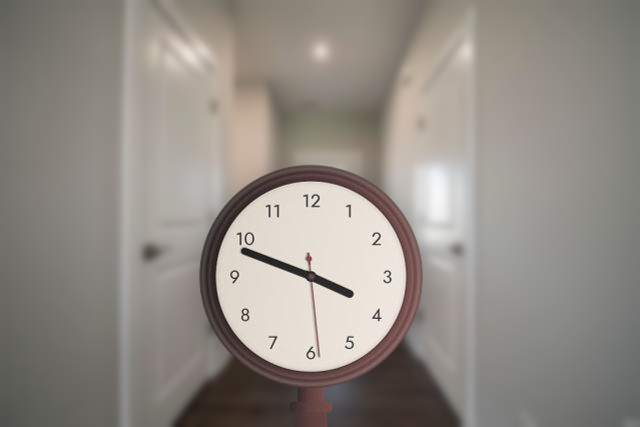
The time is 3:48:29
